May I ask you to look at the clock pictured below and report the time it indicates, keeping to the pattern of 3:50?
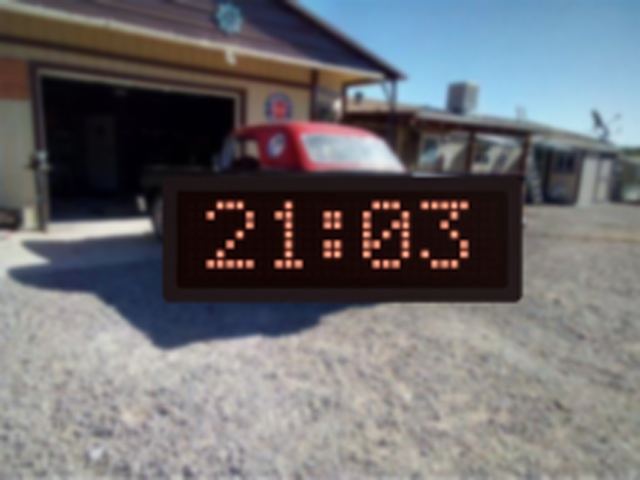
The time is 21:03
